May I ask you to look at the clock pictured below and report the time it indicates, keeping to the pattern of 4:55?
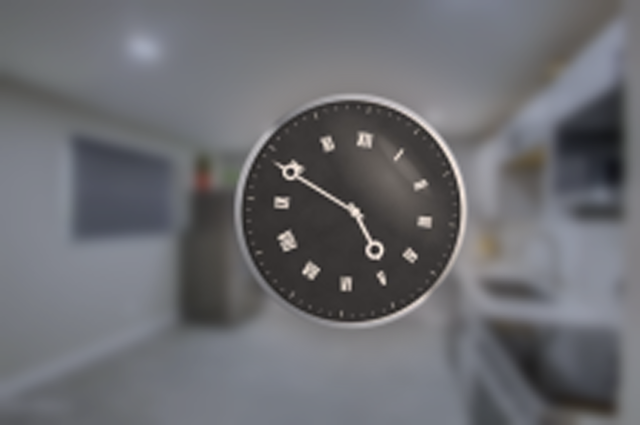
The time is 4:49
